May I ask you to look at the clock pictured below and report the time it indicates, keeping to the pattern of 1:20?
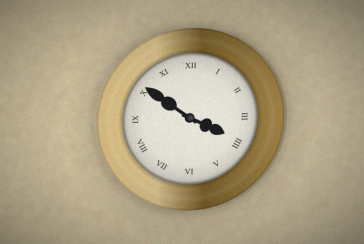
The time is 3:51
